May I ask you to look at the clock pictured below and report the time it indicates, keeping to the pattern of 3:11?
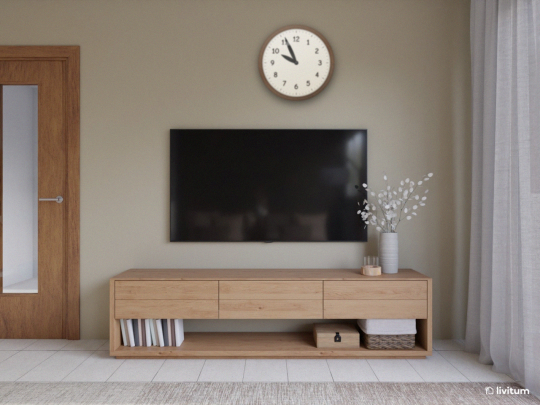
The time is 9:56
